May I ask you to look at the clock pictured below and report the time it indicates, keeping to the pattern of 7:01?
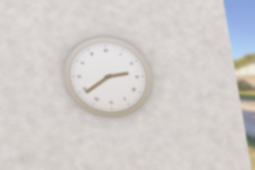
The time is 2:39
